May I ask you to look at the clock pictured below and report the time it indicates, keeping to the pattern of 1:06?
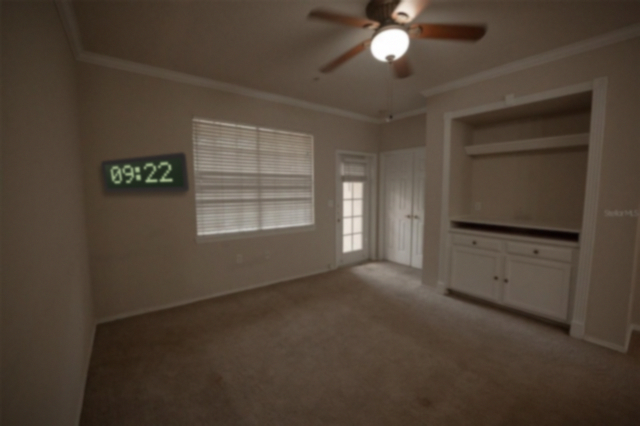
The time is 9:22
